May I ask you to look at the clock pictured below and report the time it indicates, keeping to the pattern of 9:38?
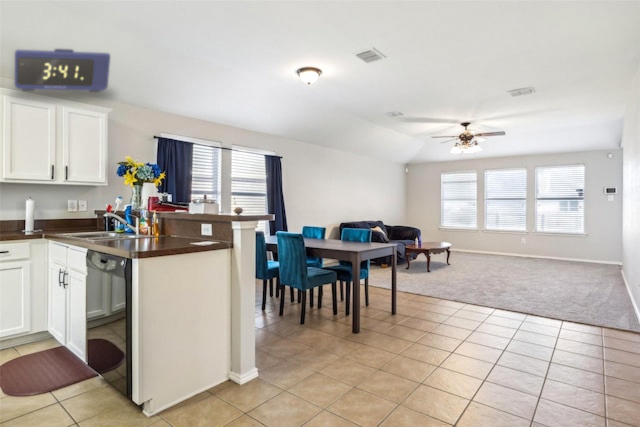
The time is 3:41
